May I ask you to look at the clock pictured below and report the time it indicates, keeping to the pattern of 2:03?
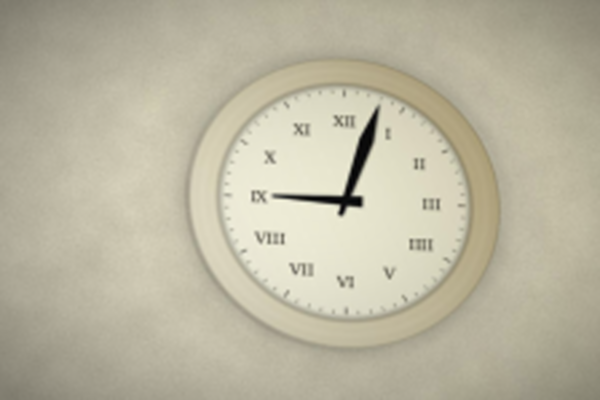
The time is 9:03
